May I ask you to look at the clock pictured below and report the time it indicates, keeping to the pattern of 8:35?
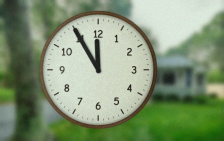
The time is 11:55
